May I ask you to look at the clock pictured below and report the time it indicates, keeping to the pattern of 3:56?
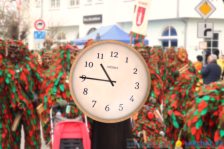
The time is 10:45
